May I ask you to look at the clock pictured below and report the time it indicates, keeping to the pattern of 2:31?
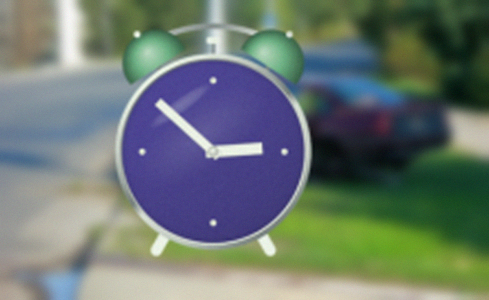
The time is 2:52
